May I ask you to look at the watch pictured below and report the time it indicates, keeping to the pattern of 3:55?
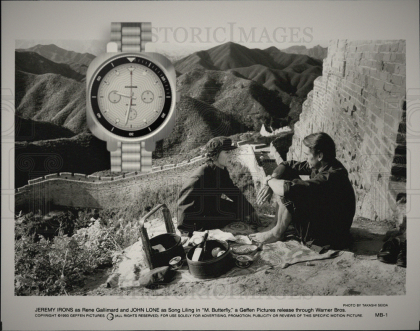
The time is 9:32
